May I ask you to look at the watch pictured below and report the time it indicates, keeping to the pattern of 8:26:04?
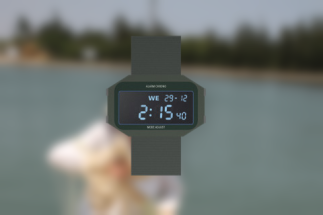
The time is 2:15:40
